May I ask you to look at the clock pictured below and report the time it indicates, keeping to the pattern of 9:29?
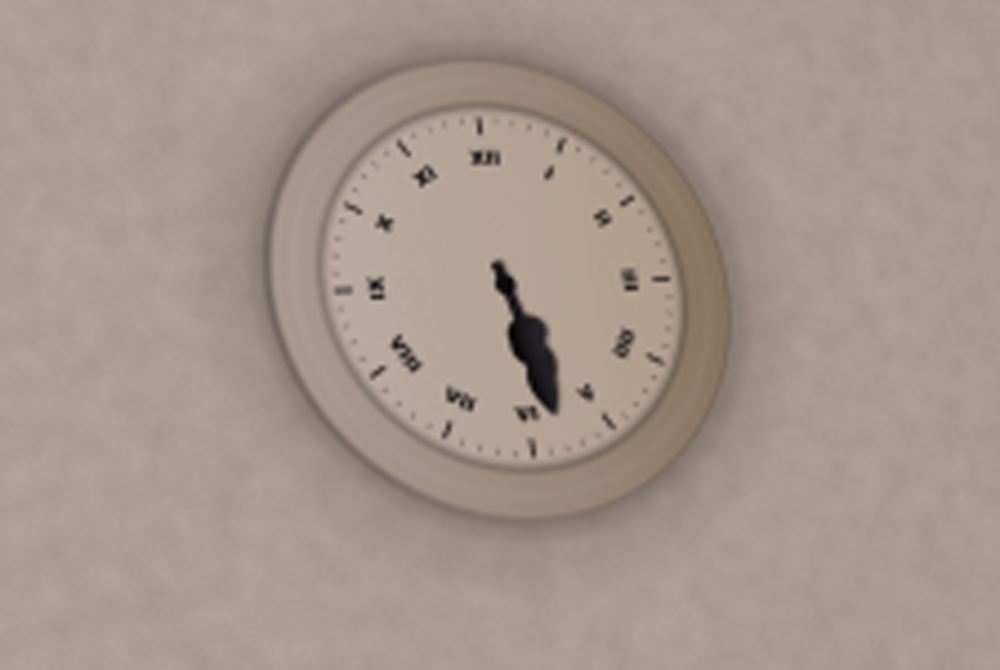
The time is 5:28
